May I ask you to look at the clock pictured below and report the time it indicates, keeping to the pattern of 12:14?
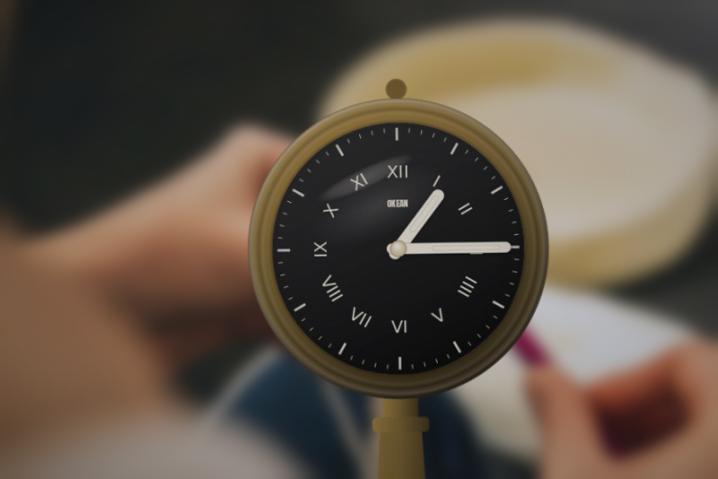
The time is 1:15
